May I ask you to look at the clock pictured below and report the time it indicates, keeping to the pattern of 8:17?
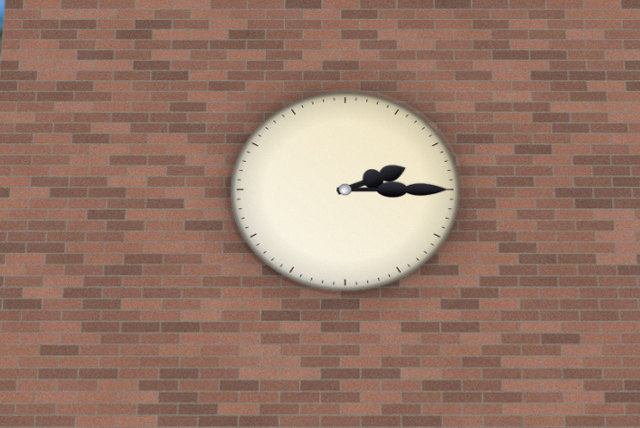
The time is 2:15
